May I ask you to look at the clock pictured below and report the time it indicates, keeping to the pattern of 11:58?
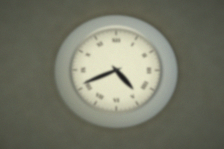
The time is 4:41
